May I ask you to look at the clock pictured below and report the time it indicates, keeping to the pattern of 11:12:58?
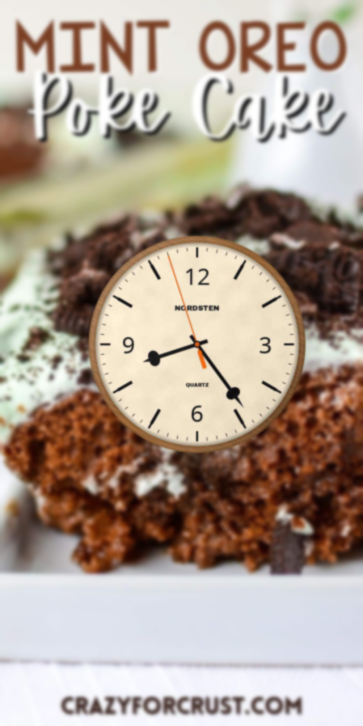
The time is 8:23:57
